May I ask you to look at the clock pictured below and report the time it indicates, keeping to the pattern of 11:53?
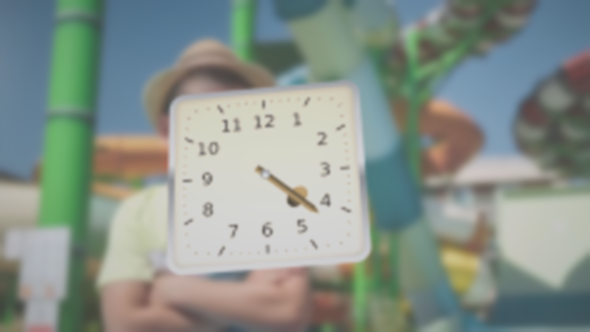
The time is 4:22
